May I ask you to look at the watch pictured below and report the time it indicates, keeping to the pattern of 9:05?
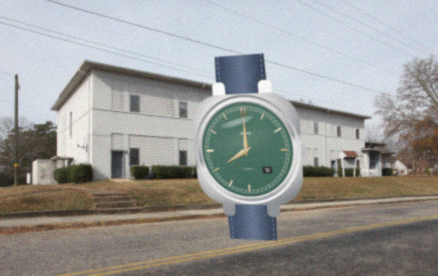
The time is 8:00
